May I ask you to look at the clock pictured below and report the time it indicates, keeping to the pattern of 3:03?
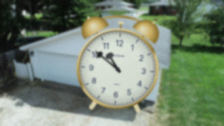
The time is 10:51
